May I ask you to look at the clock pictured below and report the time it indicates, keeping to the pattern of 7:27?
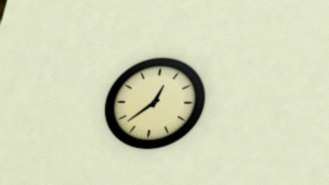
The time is 12:38
